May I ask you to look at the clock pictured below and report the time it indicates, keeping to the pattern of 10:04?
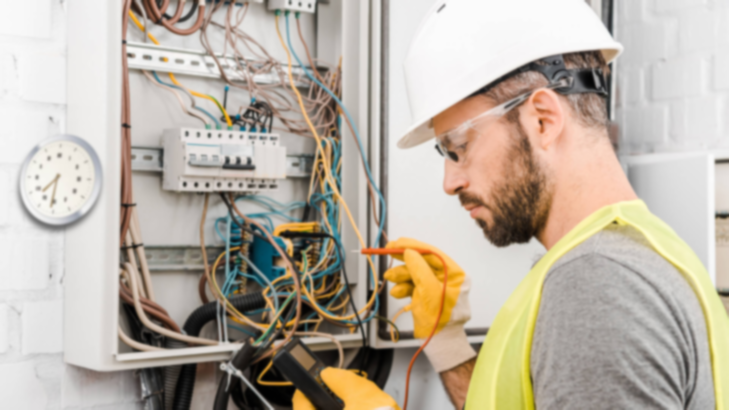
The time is 7:31
